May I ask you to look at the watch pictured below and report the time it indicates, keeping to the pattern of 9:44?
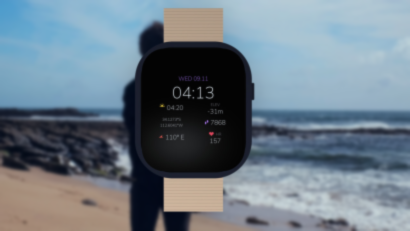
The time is 4:13
